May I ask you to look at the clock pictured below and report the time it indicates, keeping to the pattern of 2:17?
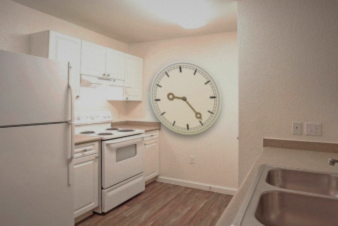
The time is 9:24
